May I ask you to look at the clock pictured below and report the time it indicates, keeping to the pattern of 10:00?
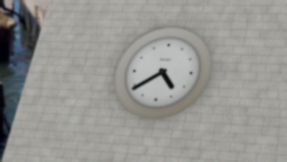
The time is 4:39
